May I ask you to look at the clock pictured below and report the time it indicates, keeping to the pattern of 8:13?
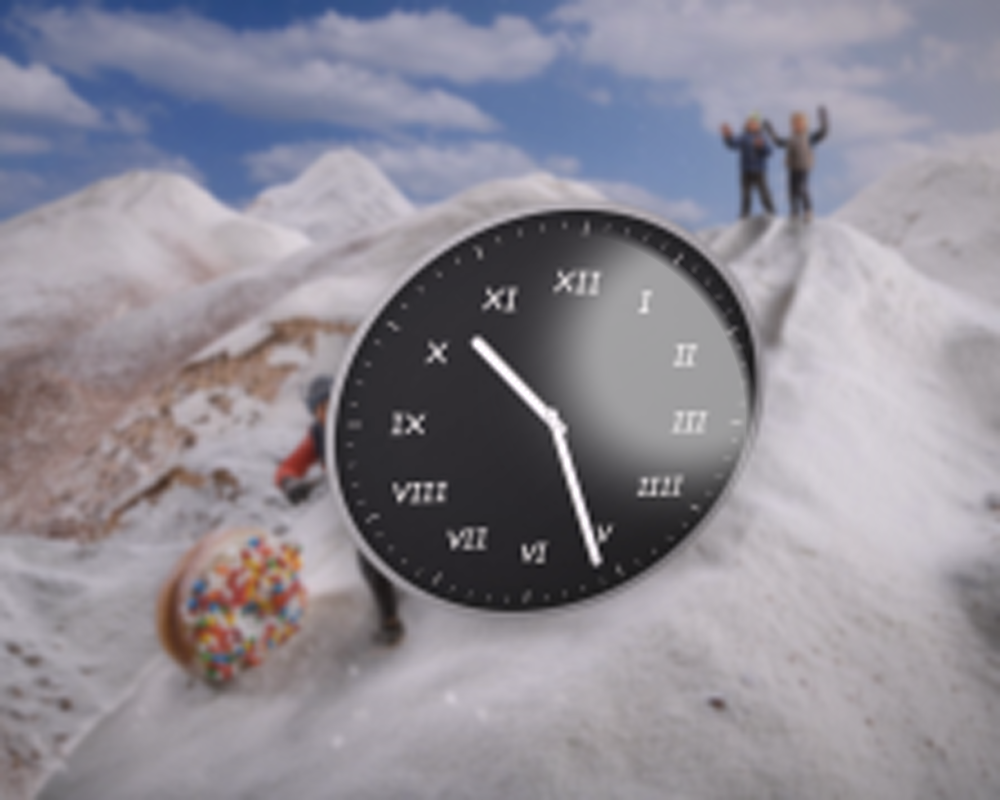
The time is 10:26
